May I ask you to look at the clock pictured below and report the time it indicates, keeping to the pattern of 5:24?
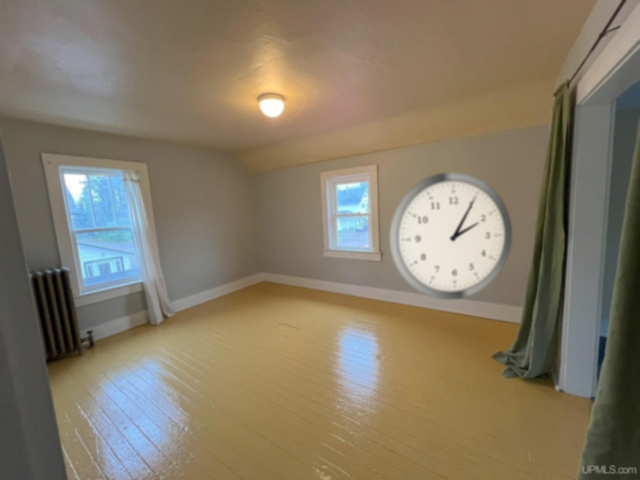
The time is 2:05
